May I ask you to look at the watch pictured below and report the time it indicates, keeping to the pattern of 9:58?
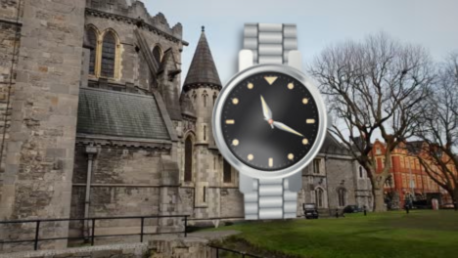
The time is 11:19
